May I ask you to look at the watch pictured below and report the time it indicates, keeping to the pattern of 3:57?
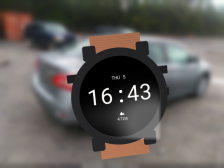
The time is 16:43
